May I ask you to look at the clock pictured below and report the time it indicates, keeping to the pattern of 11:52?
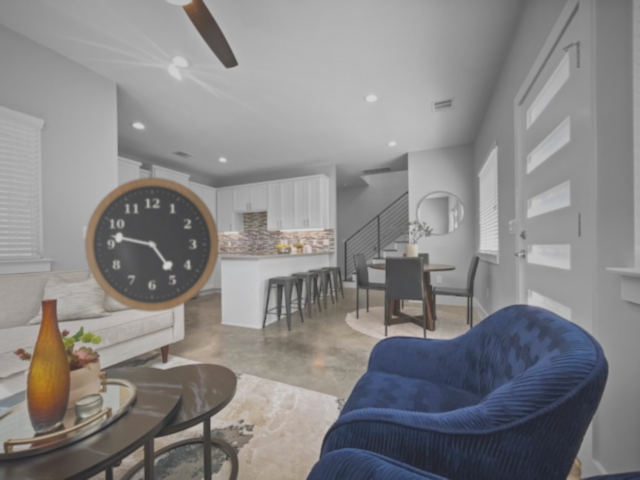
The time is 4:47
